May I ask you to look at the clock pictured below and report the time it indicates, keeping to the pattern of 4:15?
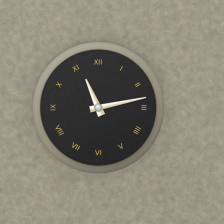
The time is 11:13
